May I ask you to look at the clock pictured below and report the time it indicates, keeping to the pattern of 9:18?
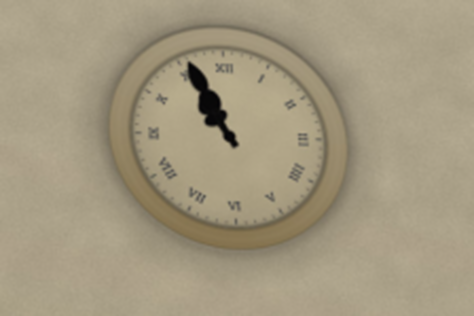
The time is 10:56
